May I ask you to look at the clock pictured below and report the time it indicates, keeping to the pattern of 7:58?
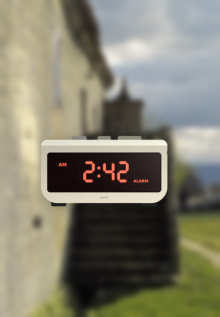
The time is 2:42
